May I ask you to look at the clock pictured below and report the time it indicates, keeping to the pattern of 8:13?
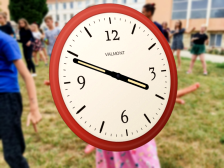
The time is 3:49
